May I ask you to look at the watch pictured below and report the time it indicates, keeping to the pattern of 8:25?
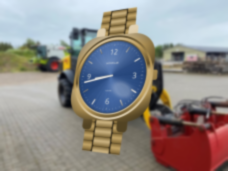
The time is 8:43
